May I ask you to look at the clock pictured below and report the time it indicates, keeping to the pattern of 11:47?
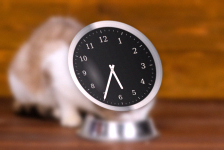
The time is 5:35
